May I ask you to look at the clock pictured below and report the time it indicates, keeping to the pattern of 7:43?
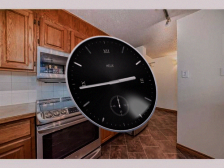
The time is 2:44
